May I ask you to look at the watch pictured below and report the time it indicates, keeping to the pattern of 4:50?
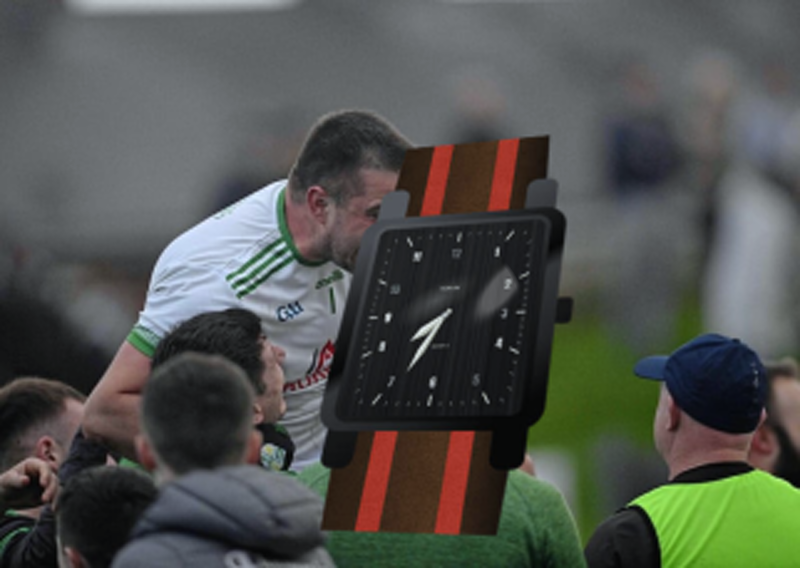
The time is 7:34
